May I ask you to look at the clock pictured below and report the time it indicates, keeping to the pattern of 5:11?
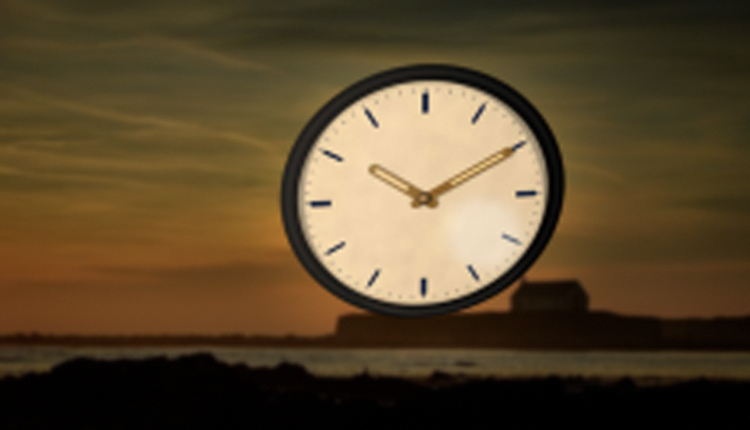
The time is 10:10
